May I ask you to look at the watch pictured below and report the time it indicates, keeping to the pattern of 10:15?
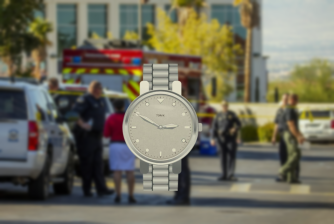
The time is 2:50
